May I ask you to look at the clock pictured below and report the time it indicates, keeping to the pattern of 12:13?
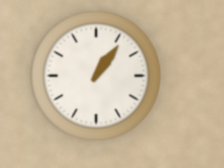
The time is 1:06
